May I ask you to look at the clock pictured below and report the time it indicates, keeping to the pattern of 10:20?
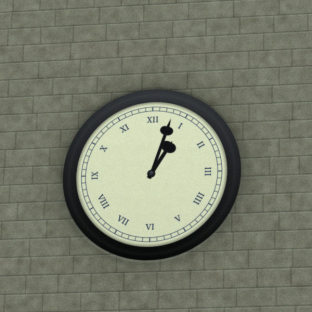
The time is 1:03
